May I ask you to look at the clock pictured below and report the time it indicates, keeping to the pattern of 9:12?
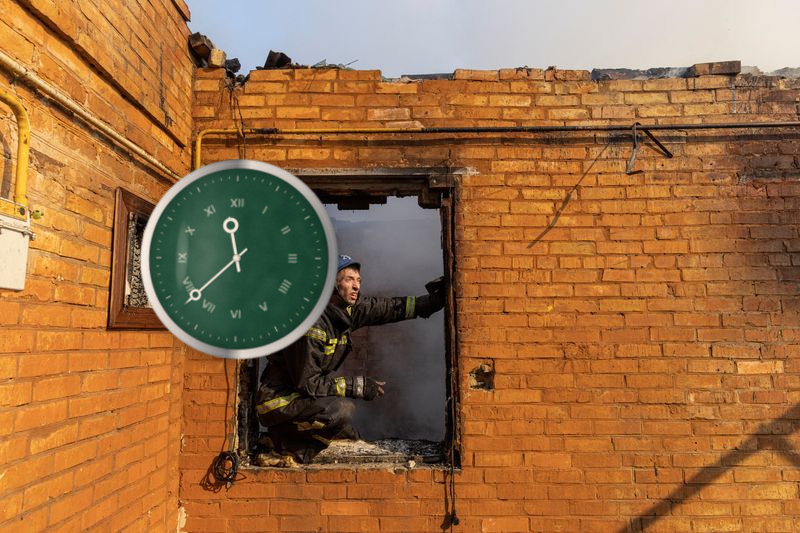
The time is 11:38
